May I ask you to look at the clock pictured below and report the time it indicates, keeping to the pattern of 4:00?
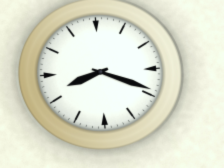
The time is 8:19
